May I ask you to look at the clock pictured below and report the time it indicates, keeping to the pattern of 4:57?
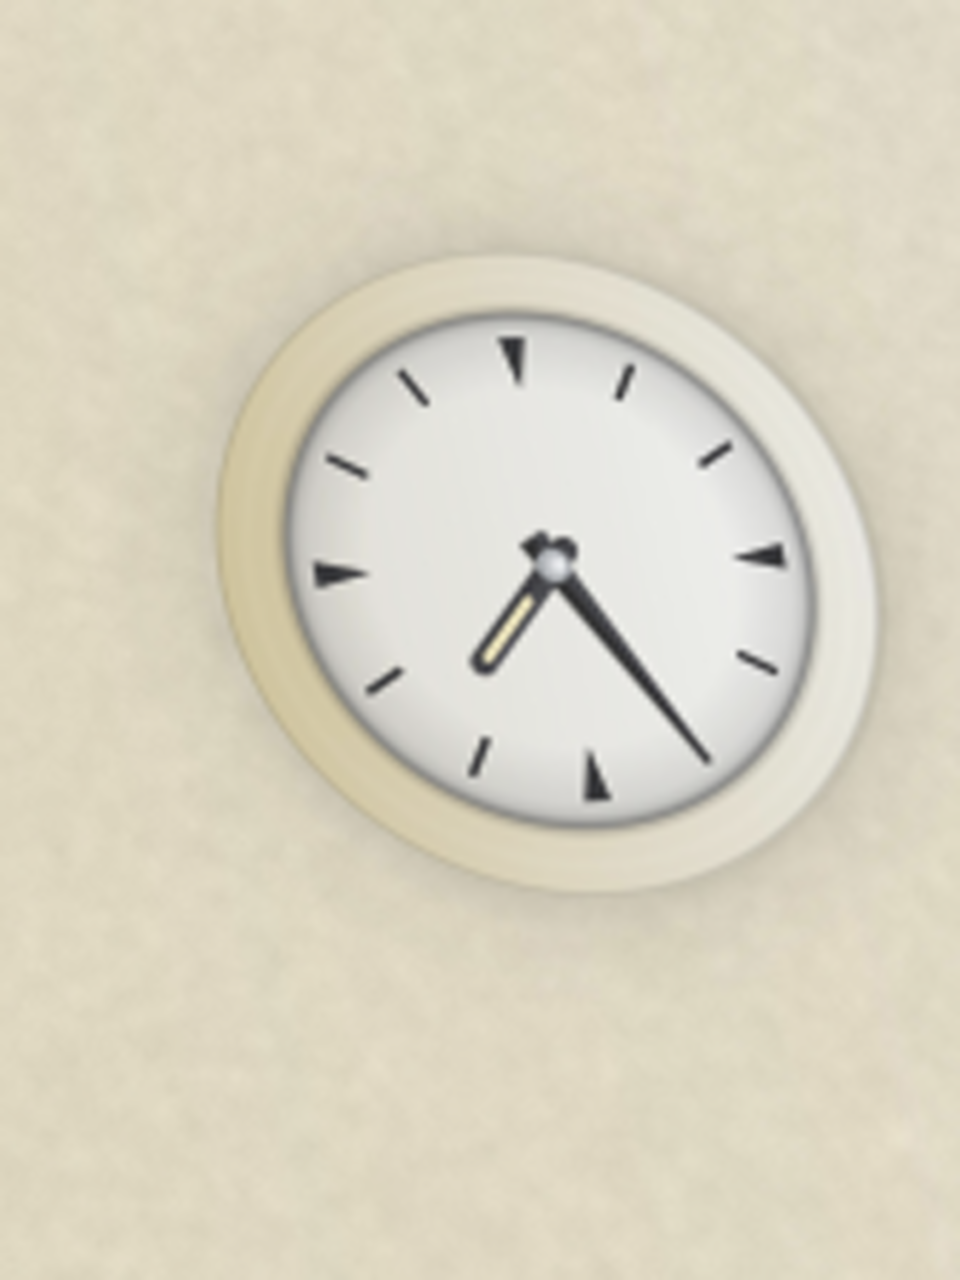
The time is 7:25
